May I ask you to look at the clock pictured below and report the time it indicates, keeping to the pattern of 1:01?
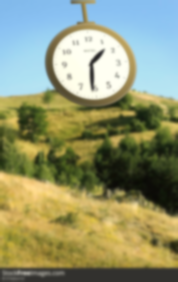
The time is 1:31
